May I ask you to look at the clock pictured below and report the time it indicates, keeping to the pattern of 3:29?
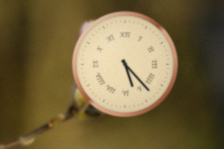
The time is 5:23
